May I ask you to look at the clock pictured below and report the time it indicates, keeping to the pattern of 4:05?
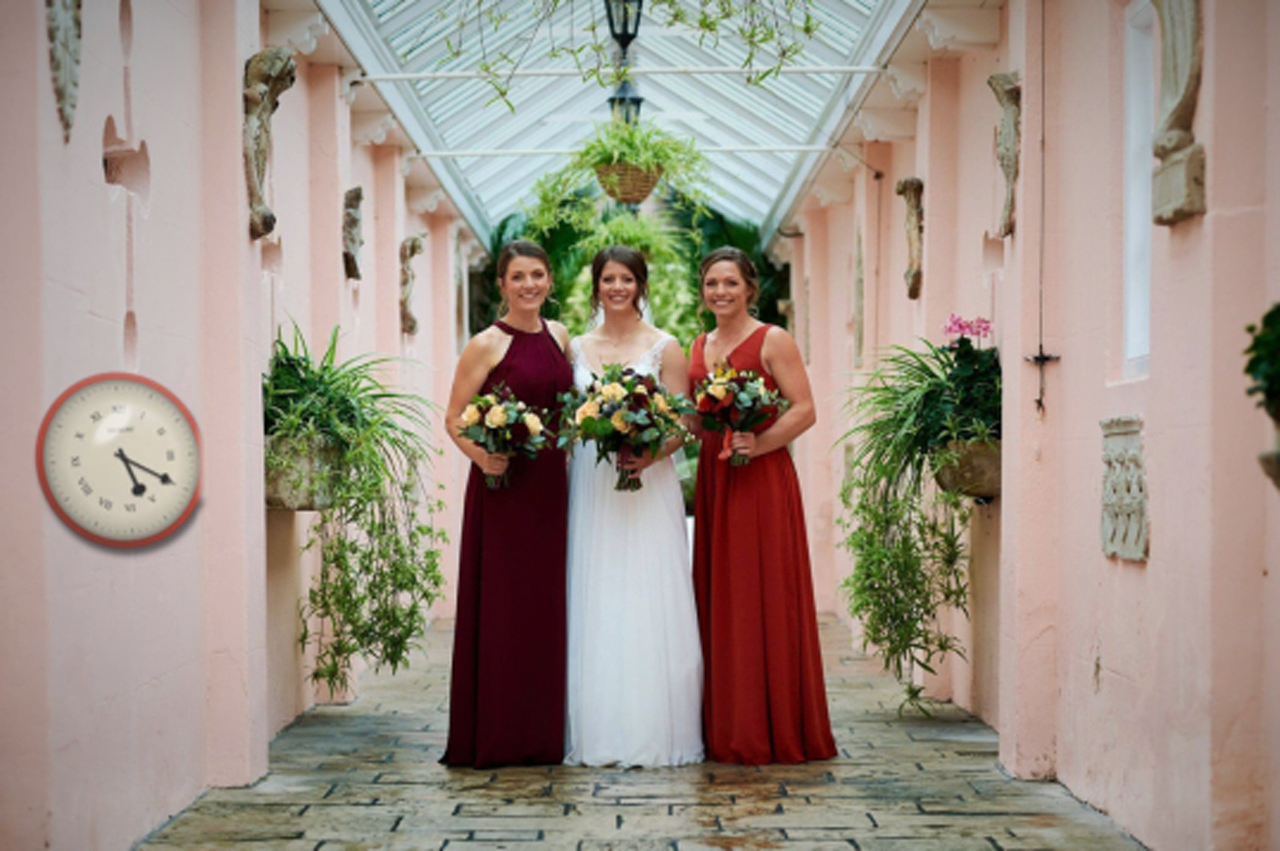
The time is 5:20
